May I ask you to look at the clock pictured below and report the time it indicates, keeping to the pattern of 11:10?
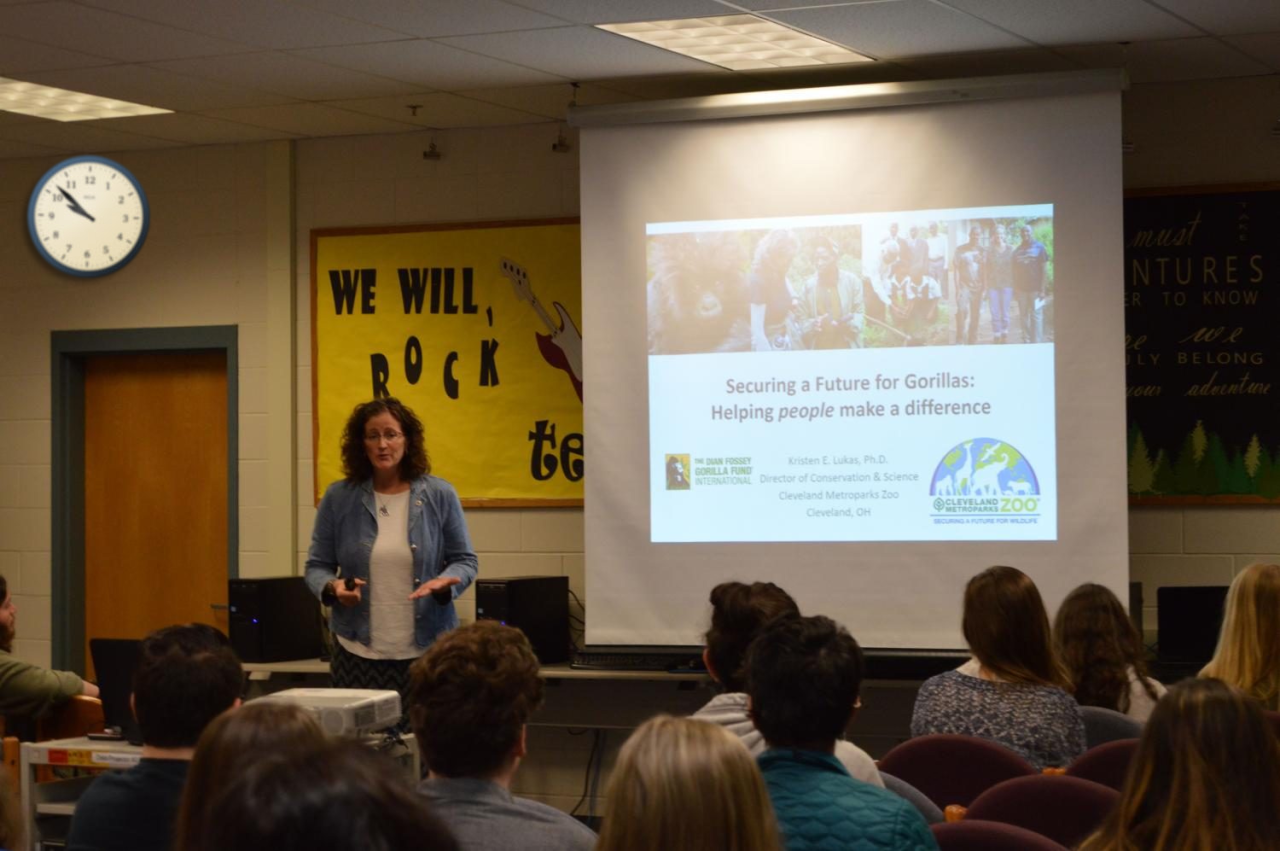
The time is 9:52
